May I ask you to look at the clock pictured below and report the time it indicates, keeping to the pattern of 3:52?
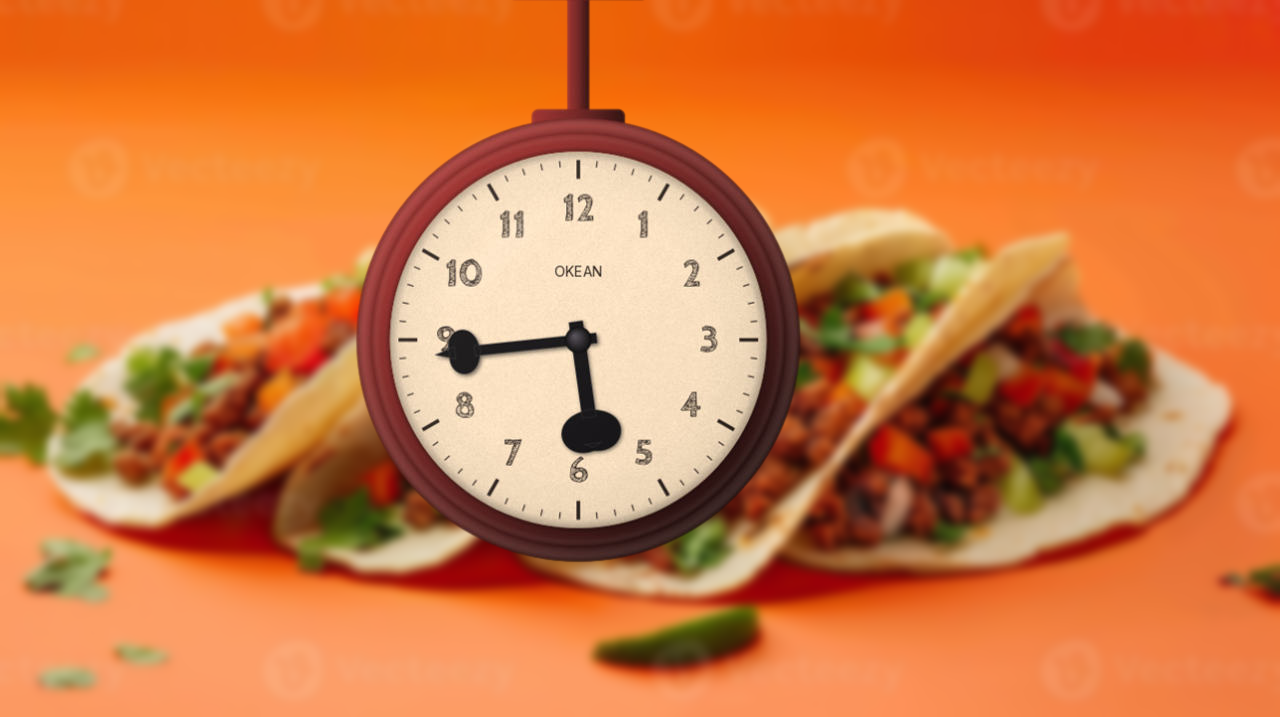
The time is 5:44
